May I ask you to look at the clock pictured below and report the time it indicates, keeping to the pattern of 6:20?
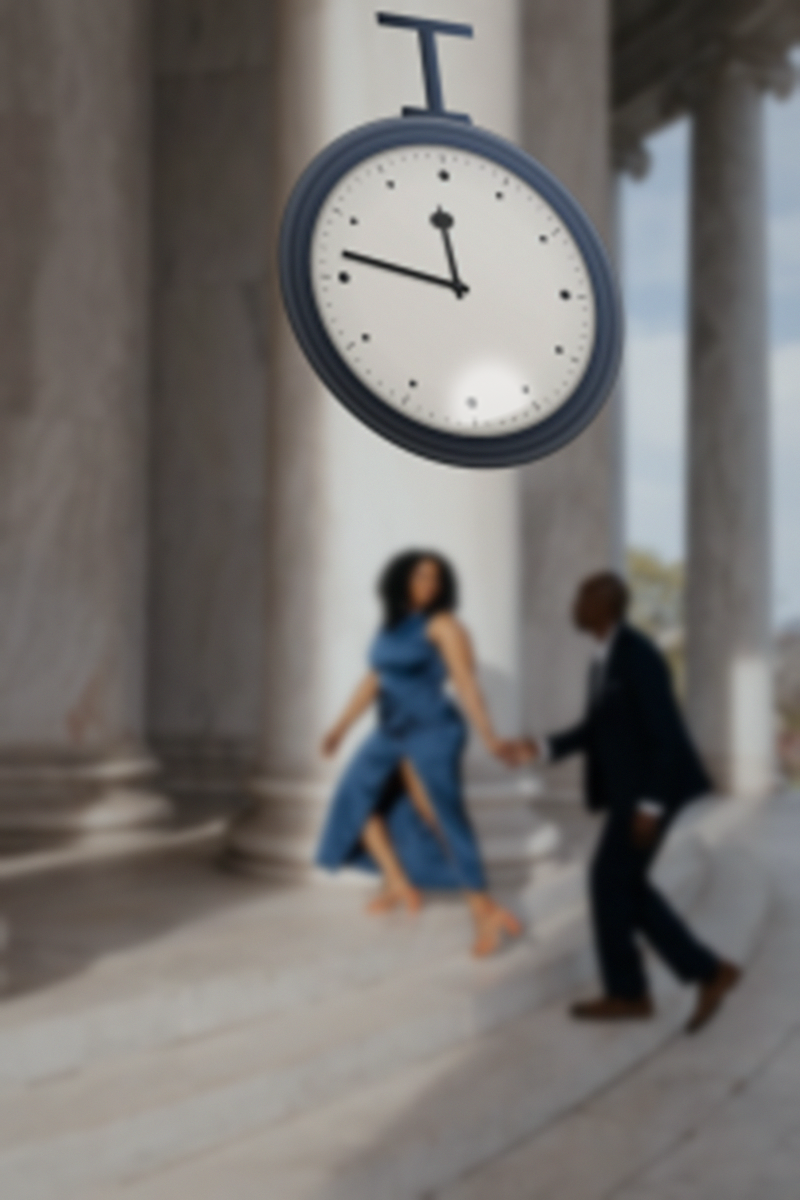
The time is 11:47
